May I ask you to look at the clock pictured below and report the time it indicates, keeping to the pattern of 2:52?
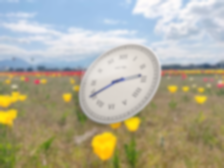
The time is 2:40
